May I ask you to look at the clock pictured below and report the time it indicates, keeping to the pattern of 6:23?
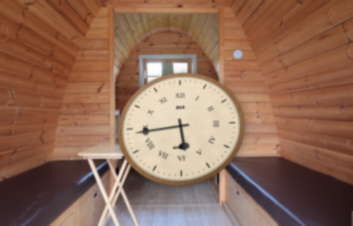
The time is 5:44
